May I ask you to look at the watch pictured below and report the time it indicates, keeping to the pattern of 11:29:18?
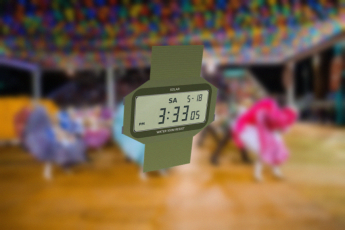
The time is 3:33:05
